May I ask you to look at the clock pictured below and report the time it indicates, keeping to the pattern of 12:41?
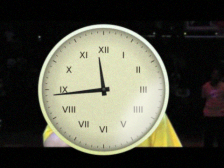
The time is 11:44
